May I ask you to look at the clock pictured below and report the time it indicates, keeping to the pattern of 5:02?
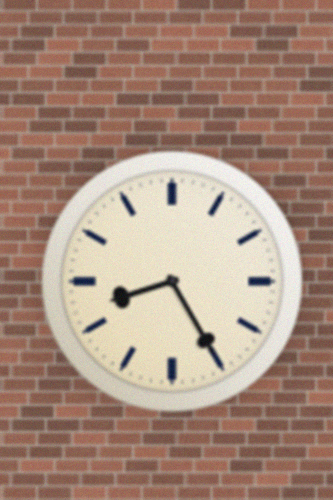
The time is 8:25
